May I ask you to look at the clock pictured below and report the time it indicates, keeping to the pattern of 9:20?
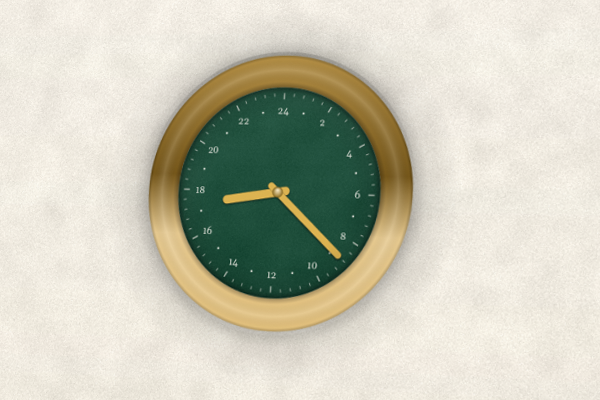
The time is 17:22
